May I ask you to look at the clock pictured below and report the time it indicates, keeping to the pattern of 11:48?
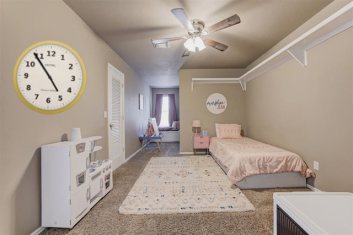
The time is 4:54
